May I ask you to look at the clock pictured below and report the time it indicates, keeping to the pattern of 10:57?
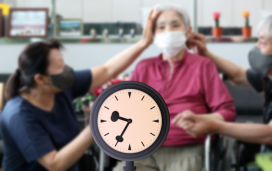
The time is 9:35
